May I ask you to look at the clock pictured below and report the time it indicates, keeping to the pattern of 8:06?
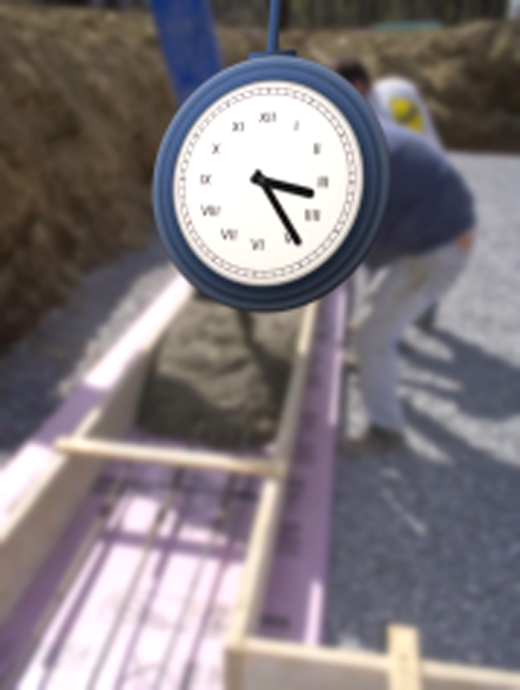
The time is 3:24
